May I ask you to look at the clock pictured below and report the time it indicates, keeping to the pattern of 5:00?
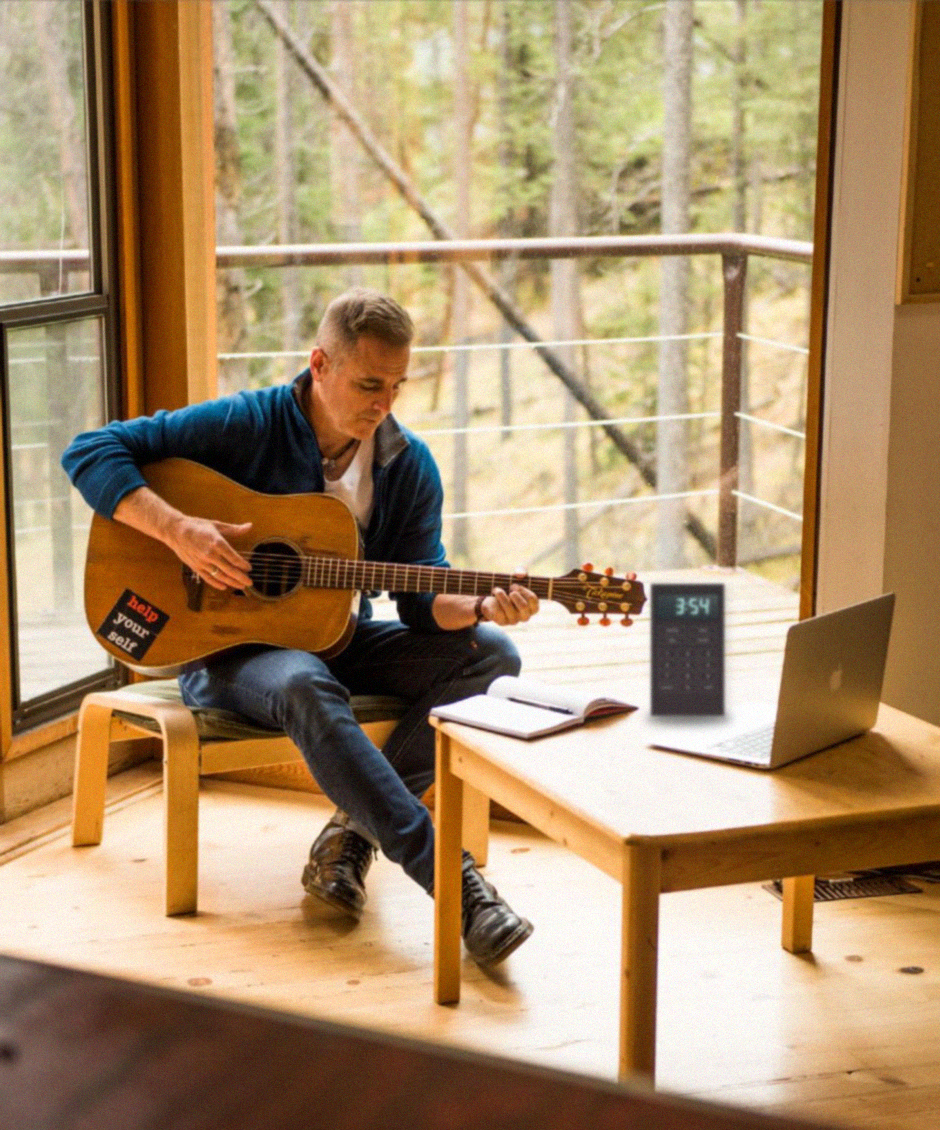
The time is 3:54
